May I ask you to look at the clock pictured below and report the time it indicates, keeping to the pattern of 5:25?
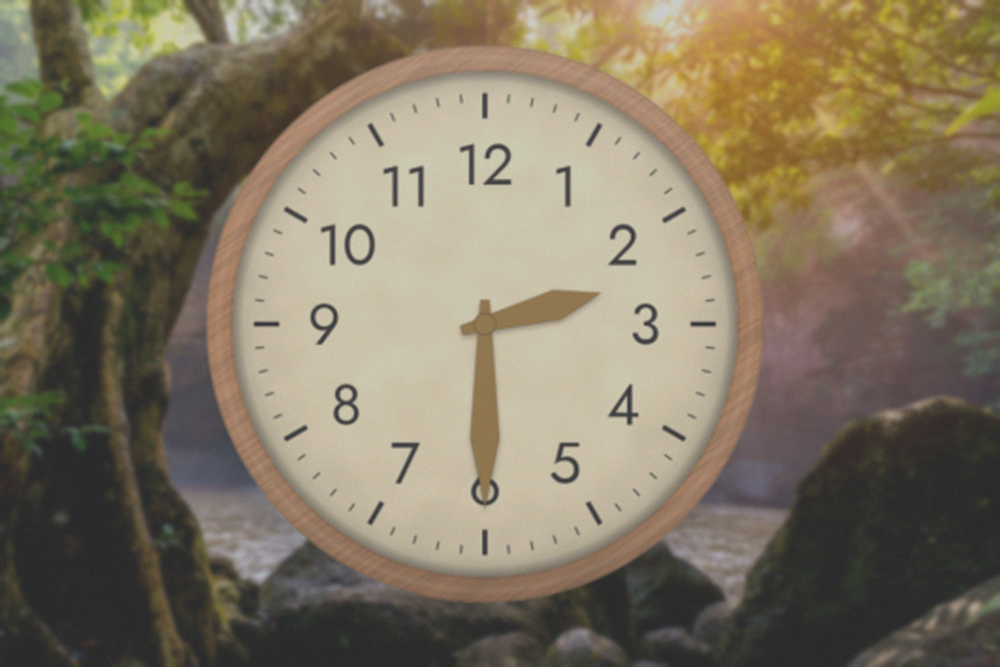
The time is 2:30
